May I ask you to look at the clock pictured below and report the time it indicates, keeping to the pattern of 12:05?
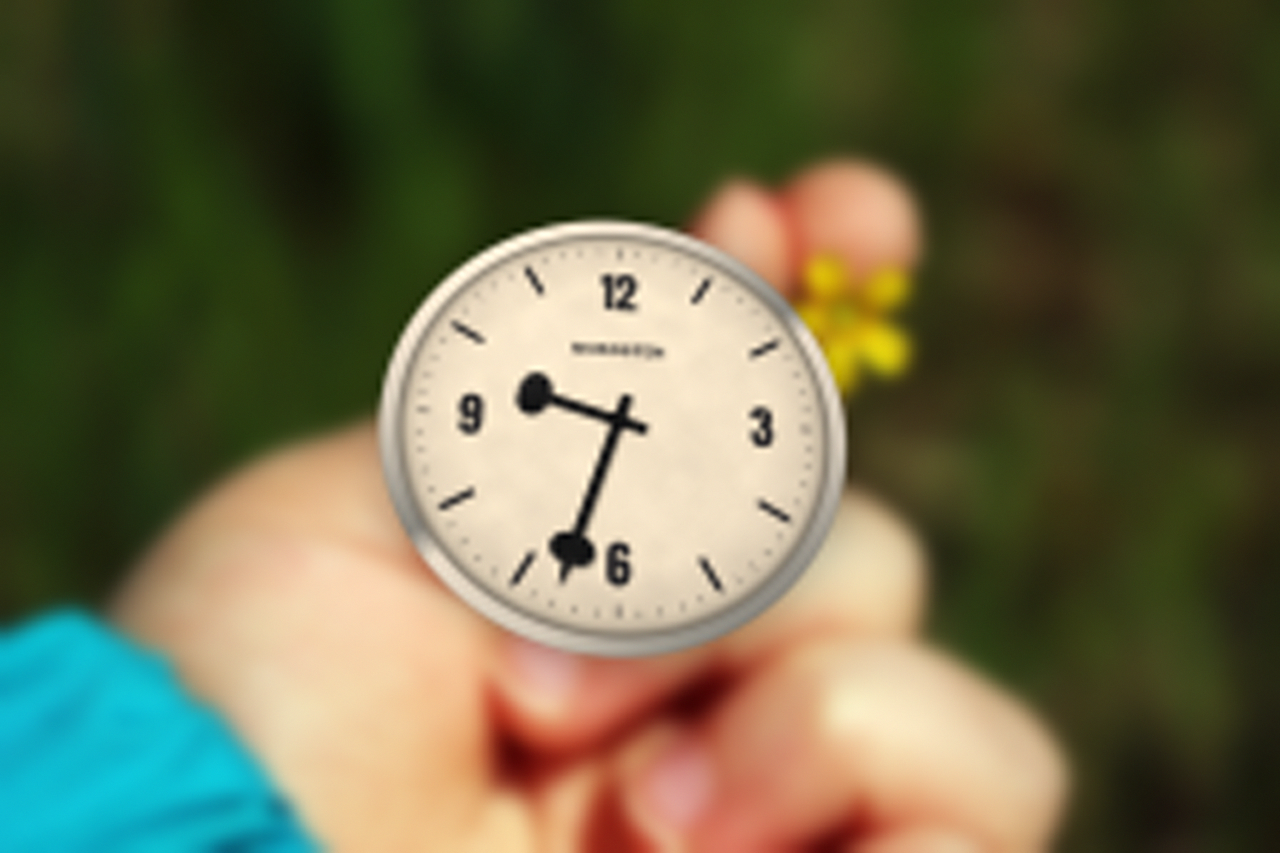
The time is 9:33
